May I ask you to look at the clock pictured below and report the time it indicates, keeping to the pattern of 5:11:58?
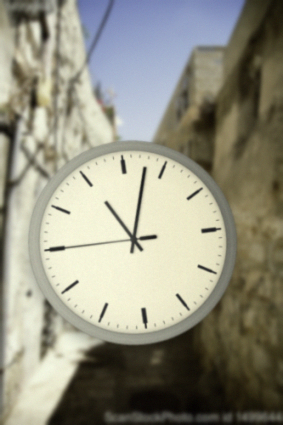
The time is 11:02:45
